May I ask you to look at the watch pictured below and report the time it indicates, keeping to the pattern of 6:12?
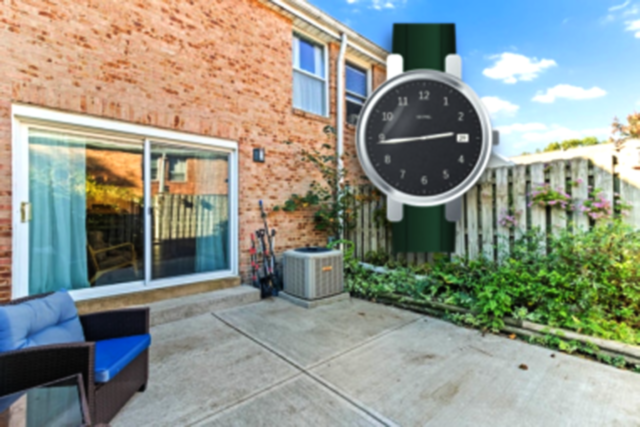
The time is 2:44
